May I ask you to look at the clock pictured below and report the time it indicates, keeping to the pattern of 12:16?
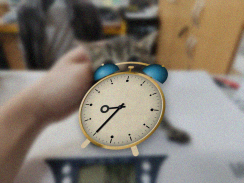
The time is 8:35
